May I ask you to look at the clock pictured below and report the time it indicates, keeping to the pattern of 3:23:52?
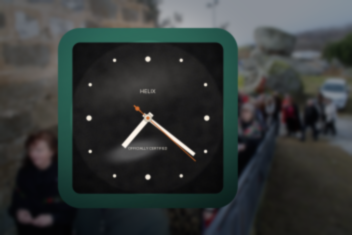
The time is 7:21:22
